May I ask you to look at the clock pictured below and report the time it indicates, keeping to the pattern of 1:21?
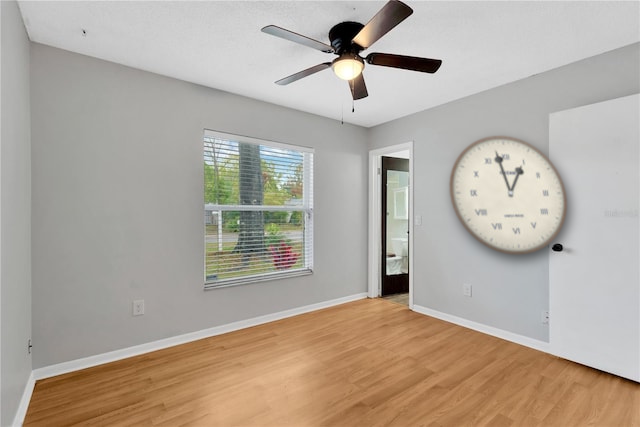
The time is 12:58
